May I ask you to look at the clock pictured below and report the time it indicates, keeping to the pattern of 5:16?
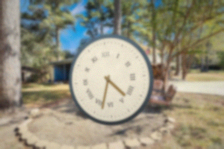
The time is 4:33
